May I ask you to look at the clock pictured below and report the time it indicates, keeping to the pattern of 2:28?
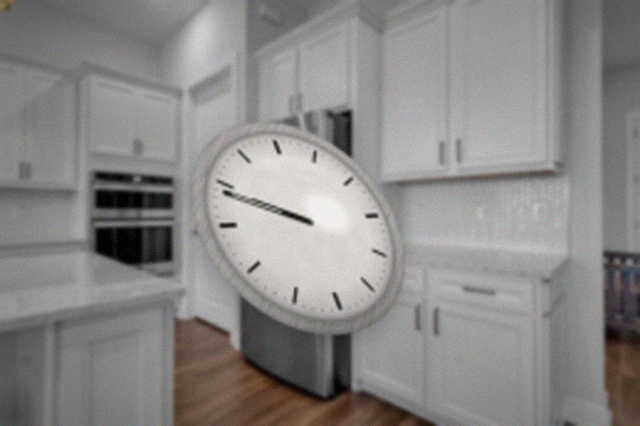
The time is 9:49
